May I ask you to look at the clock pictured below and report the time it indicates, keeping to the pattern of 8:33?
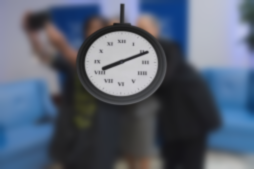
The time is 8:11
